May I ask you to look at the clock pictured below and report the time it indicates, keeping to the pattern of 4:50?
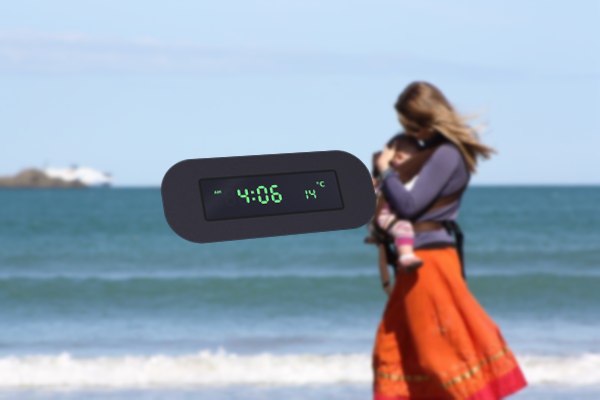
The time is 4:06
